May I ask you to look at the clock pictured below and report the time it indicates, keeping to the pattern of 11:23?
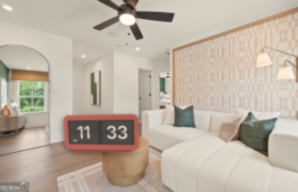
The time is 11:33
